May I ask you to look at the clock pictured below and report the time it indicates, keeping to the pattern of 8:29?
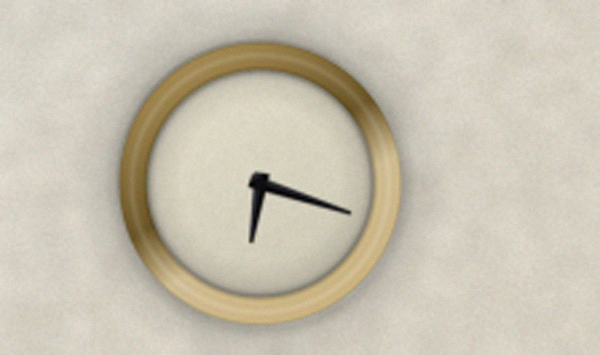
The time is 6:18
